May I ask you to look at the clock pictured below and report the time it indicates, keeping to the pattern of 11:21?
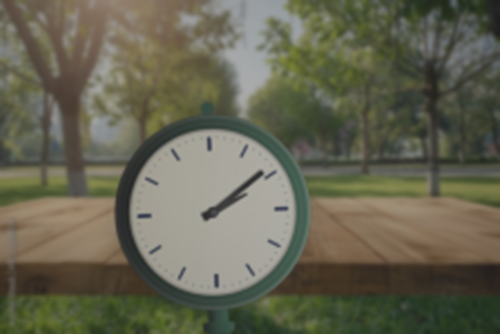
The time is 2:09
